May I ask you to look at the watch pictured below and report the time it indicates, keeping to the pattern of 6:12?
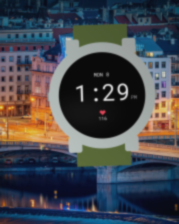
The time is 1:29
